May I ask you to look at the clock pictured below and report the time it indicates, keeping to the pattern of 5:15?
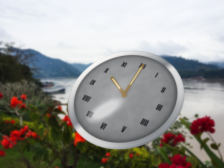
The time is 10:00
